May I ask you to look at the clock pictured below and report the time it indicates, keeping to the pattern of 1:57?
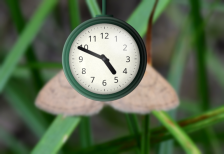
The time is 4:49
